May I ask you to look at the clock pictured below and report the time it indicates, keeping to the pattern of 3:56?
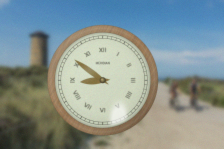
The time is 8:51
